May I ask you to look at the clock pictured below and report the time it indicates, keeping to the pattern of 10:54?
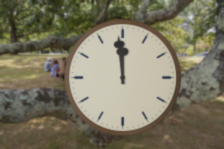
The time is 11:59
